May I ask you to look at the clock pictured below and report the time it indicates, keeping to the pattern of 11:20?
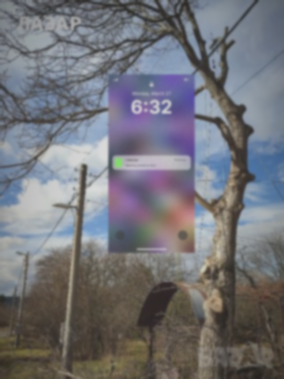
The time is 6:32
